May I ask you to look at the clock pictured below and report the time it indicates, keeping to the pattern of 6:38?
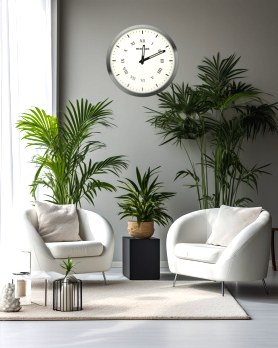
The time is 12:11
